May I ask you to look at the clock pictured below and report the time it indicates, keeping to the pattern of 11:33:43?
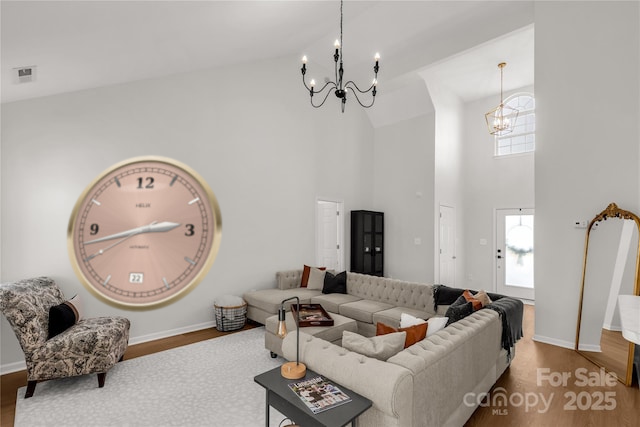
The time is 2:42:40
